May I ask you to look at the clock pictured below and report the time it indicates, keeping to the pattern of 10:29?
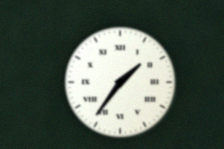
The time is 1:36
